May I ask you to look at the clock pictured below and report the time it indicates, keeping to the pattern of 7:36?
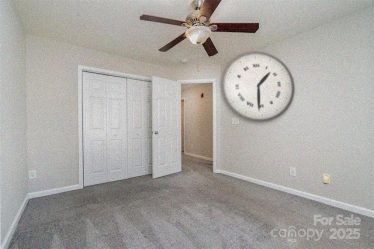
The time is 1:31
